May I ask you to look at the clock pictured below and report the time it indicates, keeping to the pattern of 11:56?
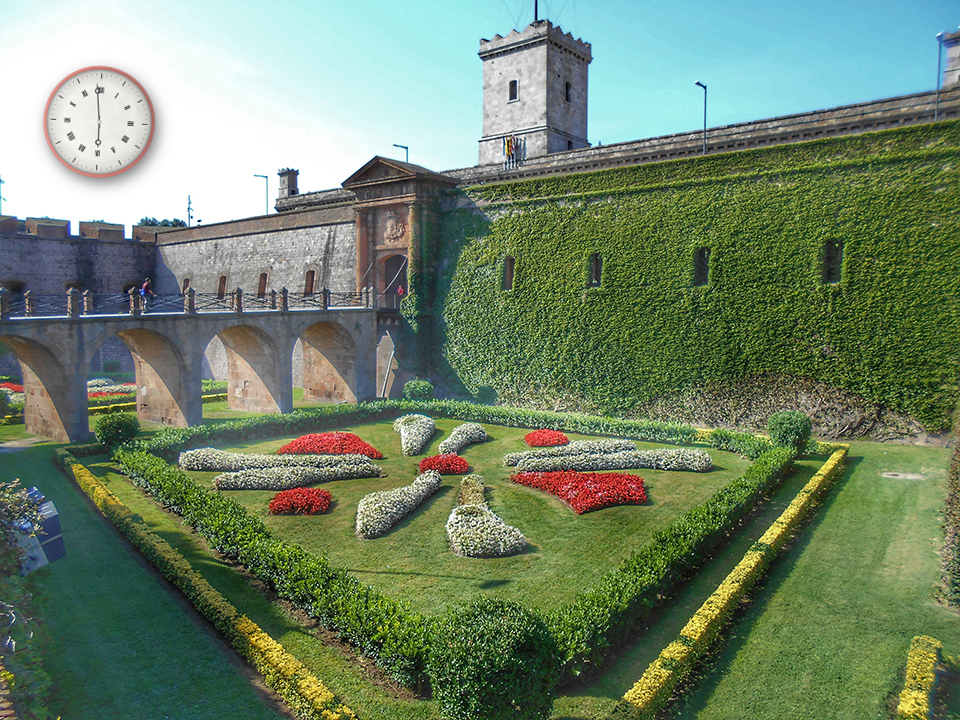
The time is 5:59
